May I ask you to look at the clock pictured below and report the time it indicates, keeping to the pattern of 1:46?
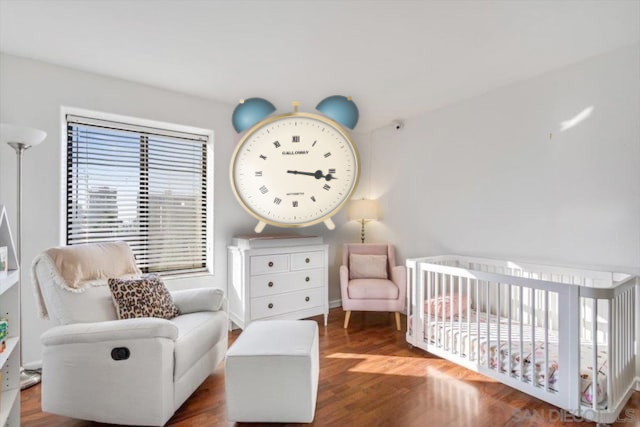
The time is 3:17
